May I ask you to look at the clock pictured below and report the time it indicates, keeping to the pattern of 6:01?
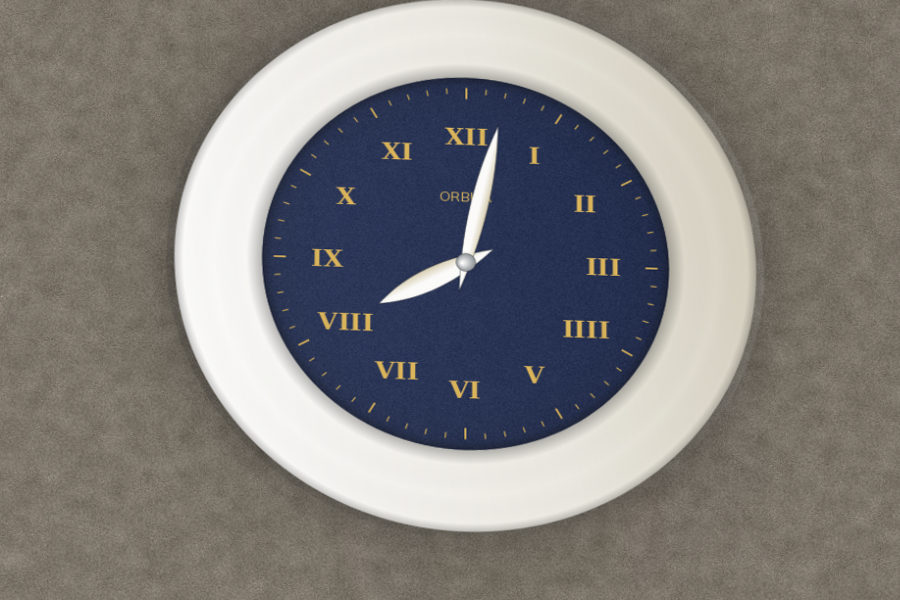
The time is 8:02
